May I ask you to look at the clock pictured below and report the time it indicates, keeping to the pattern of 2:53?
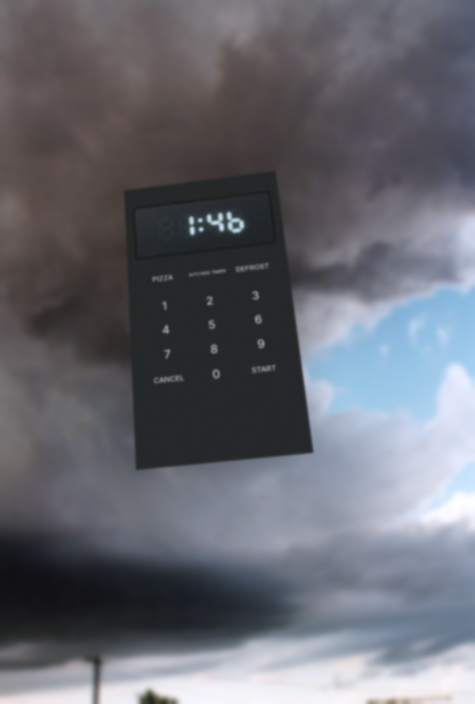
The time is 1:46
